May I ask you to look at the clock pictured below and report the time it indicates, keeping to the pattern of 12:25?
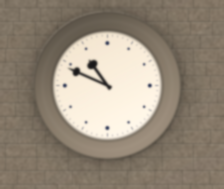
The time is 10:49
